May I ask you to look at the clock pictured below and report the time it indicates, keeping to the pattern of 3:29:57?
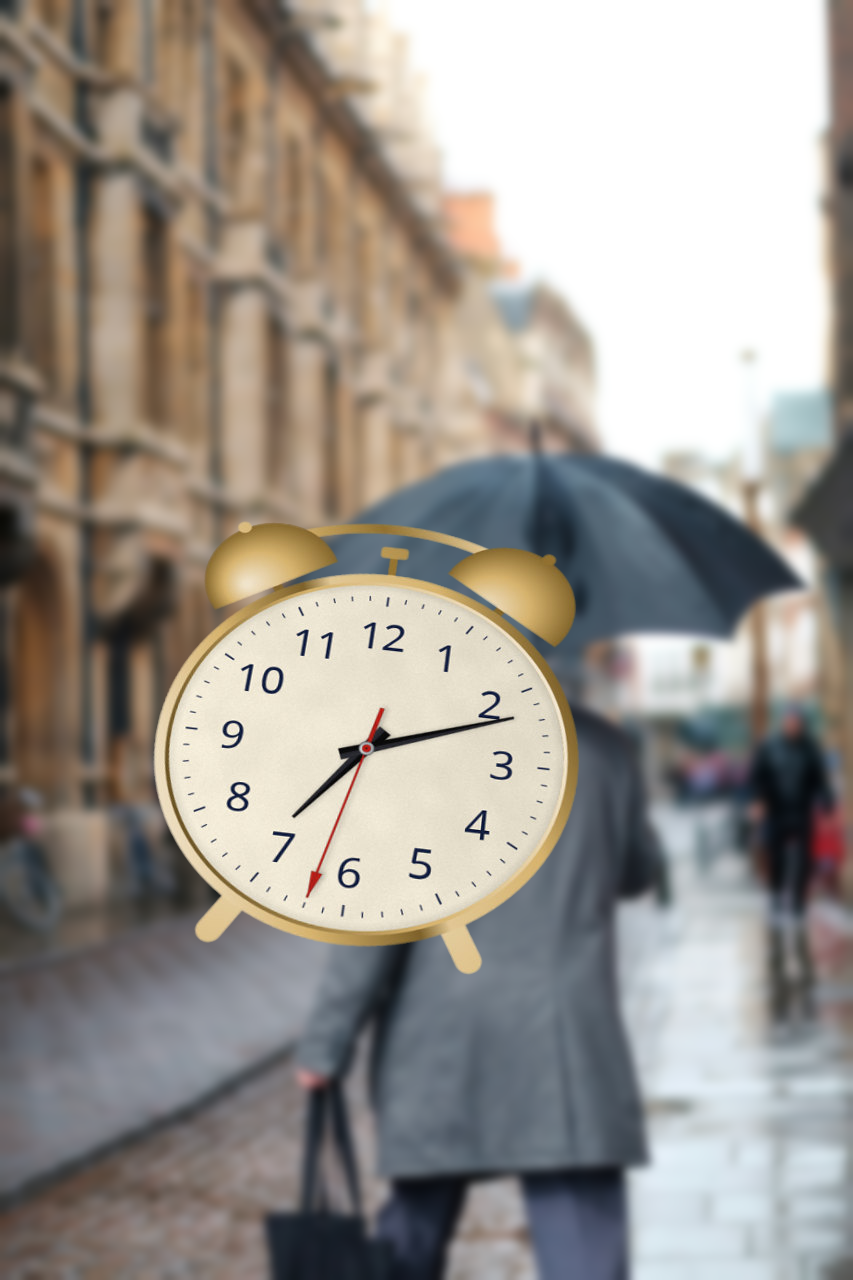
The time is 7:11:32
